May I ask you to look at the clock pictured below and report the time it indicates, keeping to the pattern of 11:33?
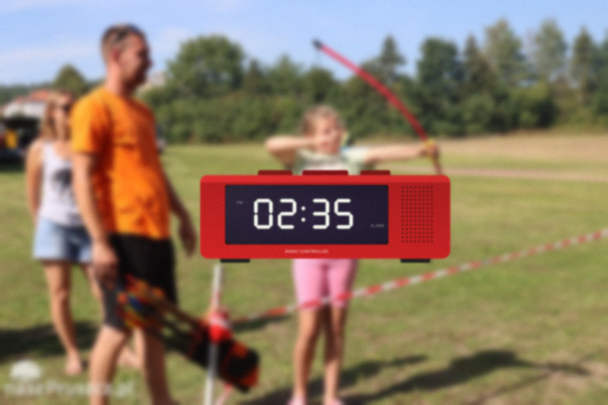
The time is 2:35
